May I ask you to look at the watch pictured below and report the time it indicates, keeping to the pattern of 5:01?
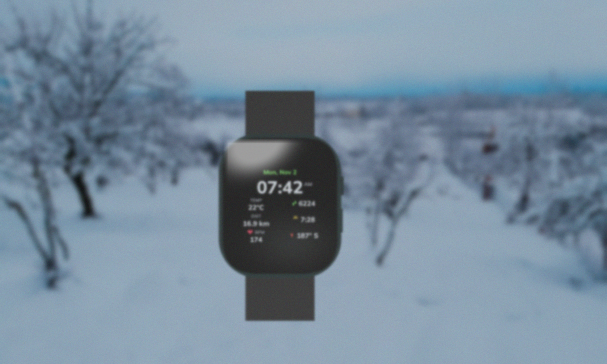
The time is 7:42
